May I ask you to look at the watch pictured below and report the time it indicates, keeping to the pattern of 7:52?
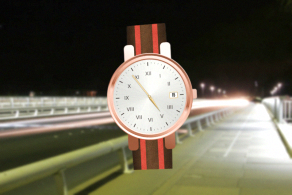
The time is 4:54
